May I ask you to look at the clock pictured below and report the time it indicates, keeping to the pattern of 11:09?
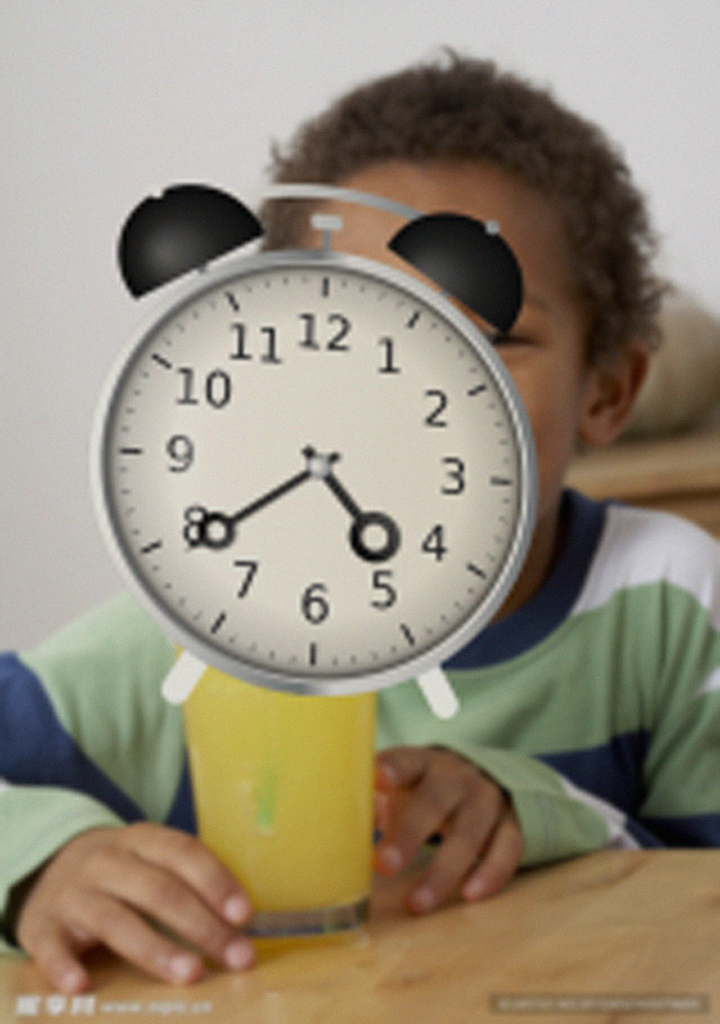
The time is 4:39
